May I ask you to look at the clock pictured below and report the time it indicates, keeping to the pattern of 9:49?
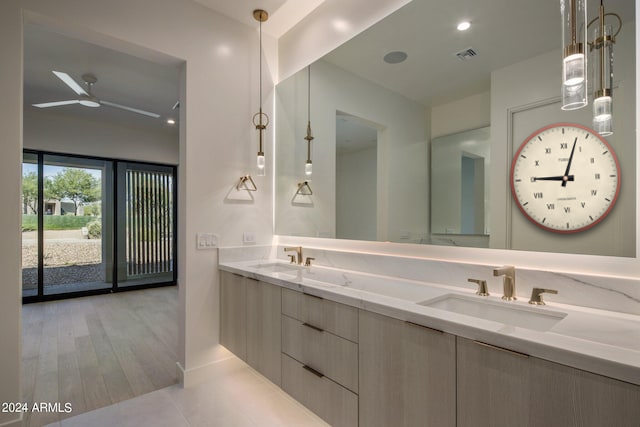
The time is 9:03
